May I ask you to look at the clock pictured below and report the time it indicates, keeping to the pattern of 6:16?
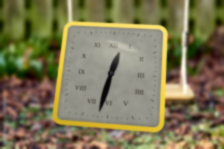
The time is 12:32
